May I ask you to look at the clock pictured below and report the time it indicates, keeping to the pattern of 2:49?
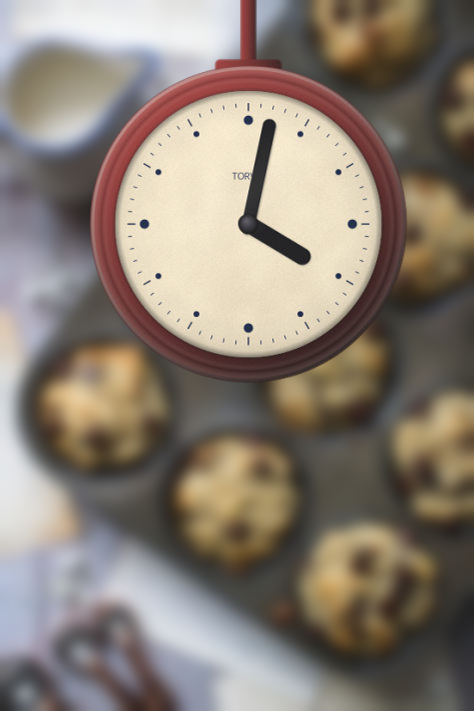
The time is 4:02
